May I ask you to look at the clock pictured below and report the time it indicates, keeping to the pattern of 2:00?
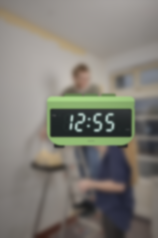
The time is 12:55
